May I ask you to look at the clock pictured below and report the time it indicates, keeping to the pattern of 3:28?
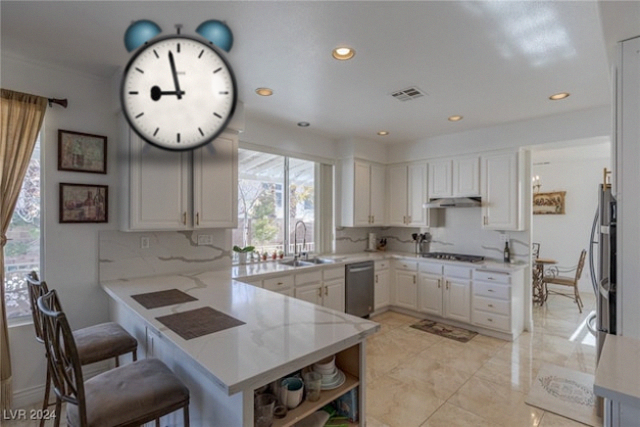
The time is 8:58
